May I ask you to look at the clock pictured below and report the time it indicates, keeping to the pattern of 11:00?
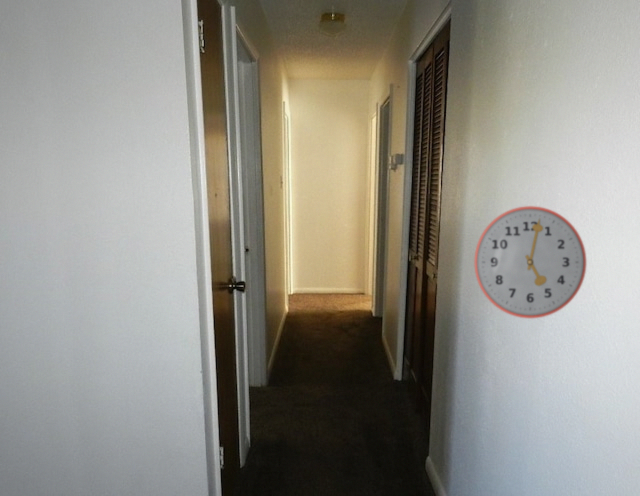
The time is 5:02
